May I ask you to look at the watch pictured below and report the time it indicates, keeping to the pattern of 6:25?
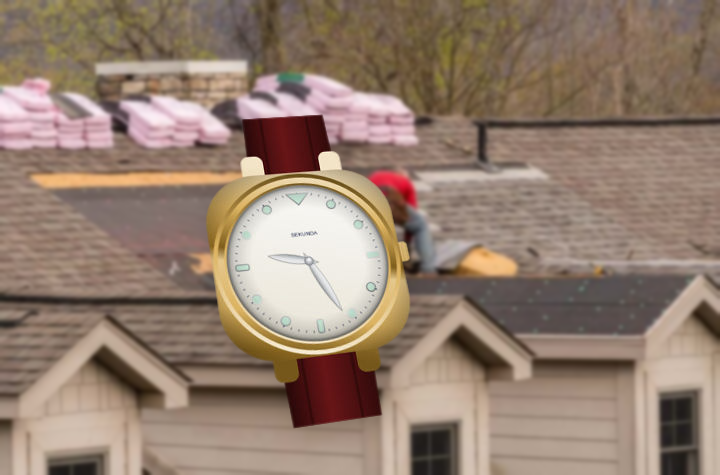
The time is 9:26
